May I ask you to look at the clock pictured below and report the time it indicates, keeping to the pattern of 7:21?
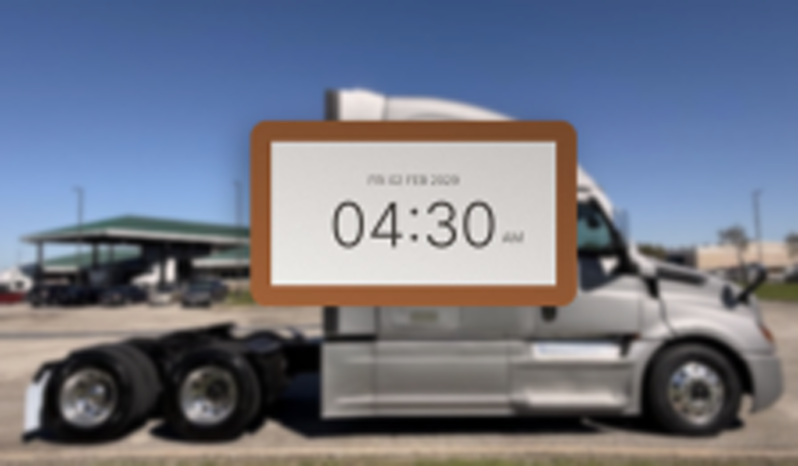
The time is 4:30
